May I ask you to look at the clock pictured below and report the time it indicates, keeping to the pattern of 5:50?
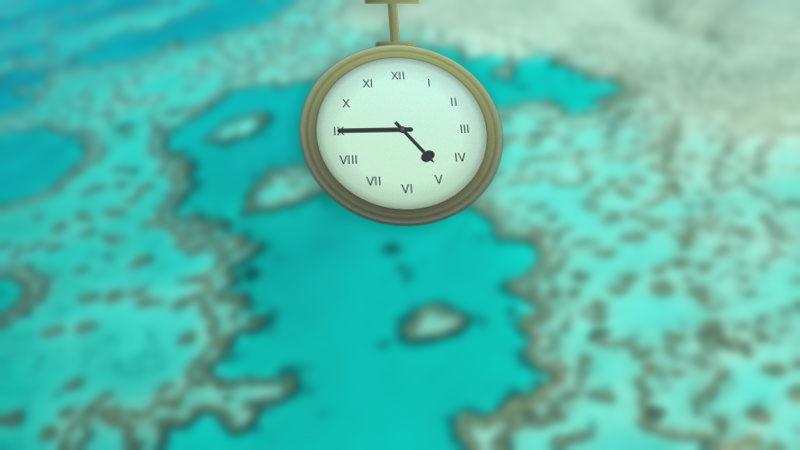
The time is 4:45
